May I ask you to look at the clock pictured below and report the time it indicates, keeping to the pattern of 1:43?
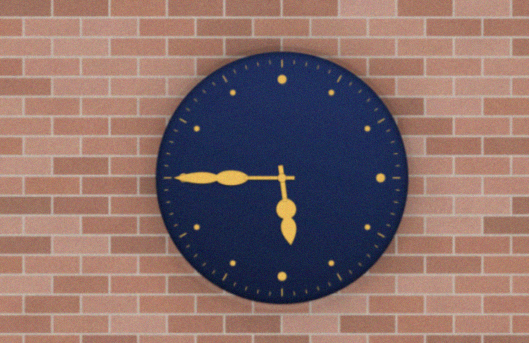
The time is 5:45
